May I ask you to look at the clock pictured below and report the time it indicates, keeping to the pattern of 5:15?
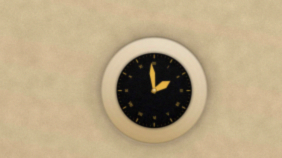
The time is 1:59
